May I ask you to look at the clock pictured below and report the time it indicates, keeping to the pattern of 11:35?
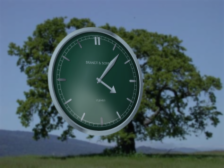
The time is 4:07
